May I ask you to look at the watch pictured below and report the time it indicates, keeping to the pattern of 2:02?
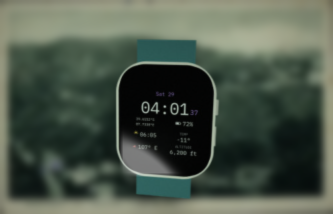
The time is 4:01
